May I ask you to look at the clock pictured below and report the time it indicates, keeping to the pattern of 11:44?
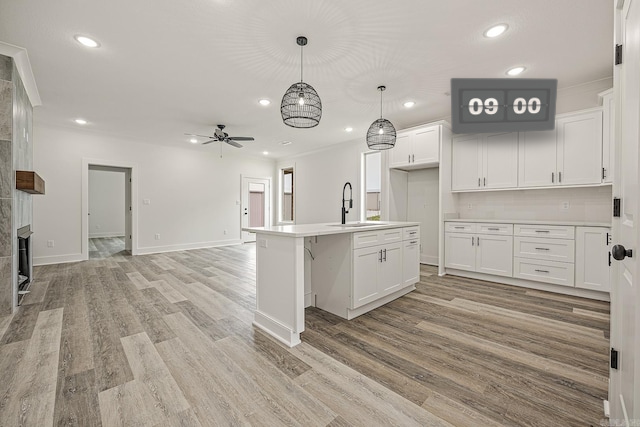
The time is 9:00
